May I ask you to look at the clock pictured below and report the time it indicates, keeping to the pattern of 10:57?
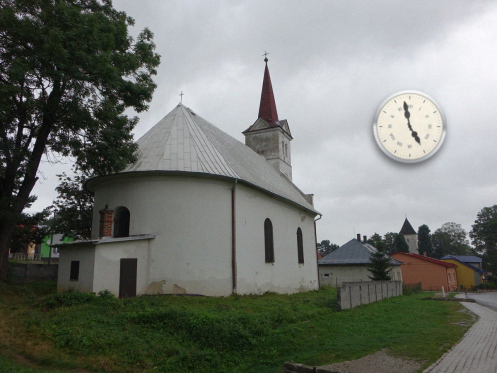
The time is 4:58
